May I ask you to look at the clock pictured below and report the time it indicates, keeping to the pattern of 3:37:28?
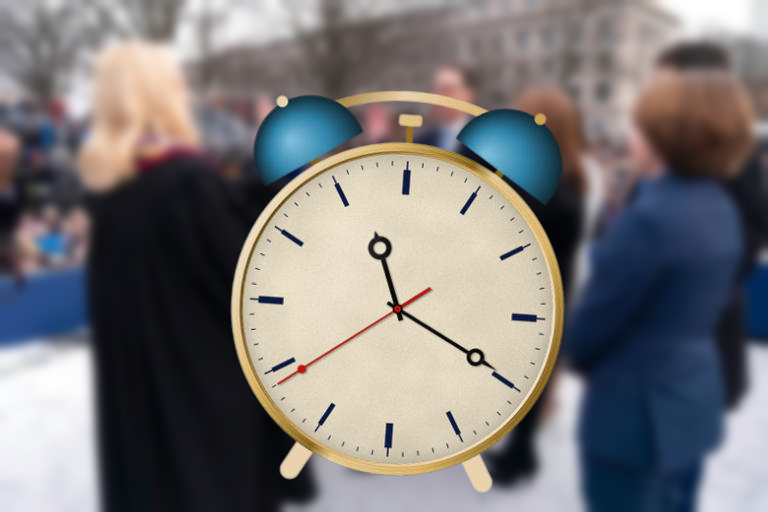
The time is 11:19:39
